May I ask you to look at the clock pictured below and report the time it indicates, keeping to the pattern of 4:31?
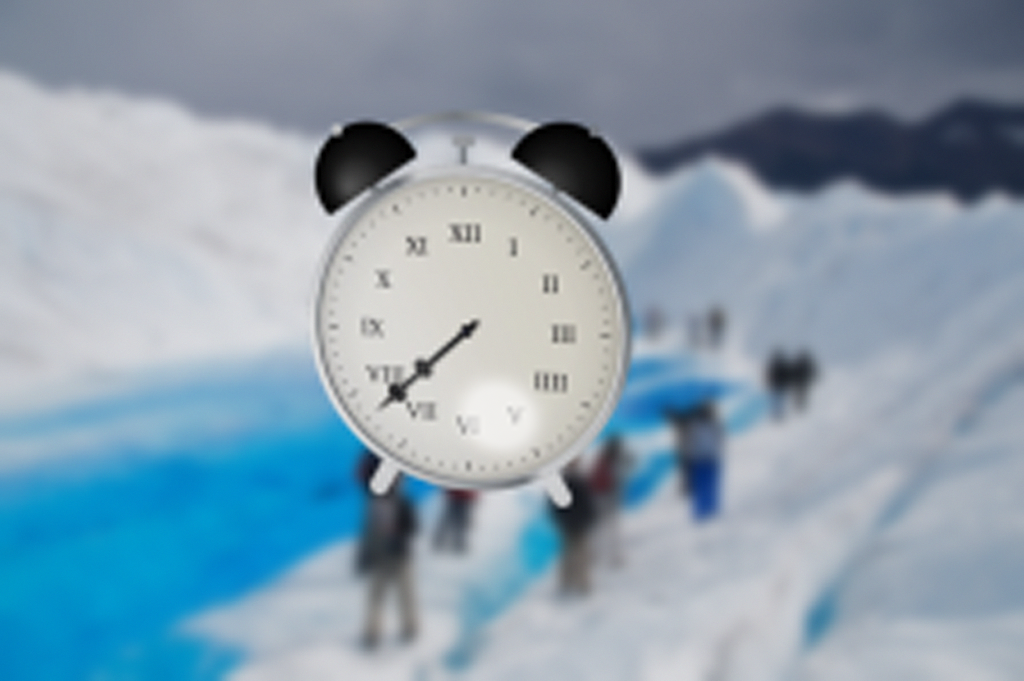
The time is 7:38
